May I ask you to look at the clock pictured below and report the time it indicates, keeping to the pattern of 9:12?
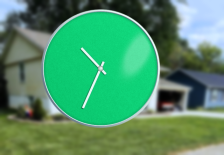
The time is 10:34
